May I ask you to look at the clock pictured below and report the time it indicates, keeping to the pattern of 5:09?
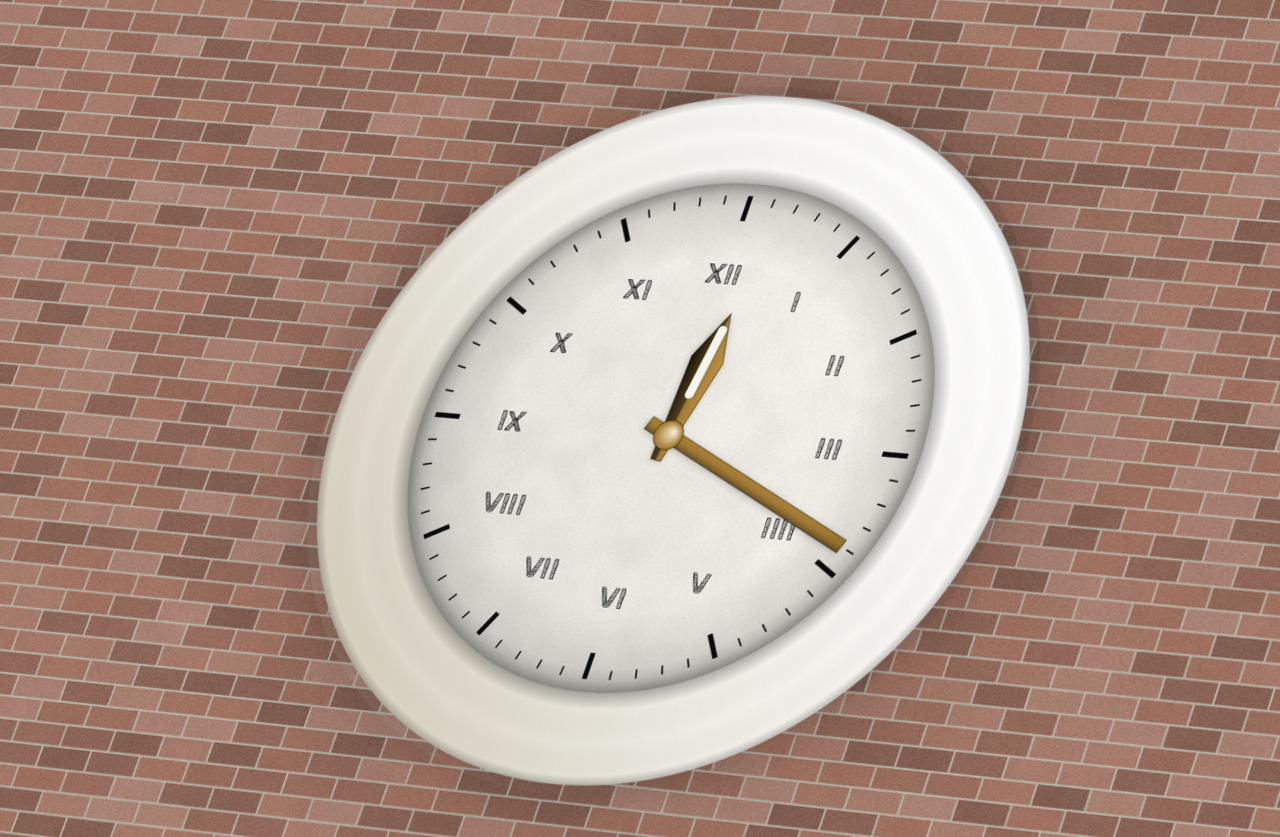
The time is 12:19
